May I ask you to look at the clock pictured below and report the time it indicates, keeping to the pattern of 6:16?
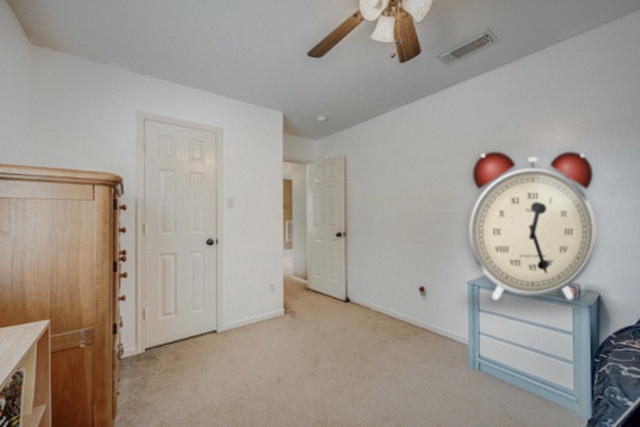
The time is 12:27
